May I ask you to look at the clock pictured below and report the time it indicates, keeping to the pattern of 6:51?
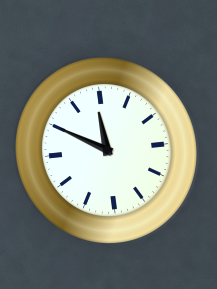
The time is 11:50
